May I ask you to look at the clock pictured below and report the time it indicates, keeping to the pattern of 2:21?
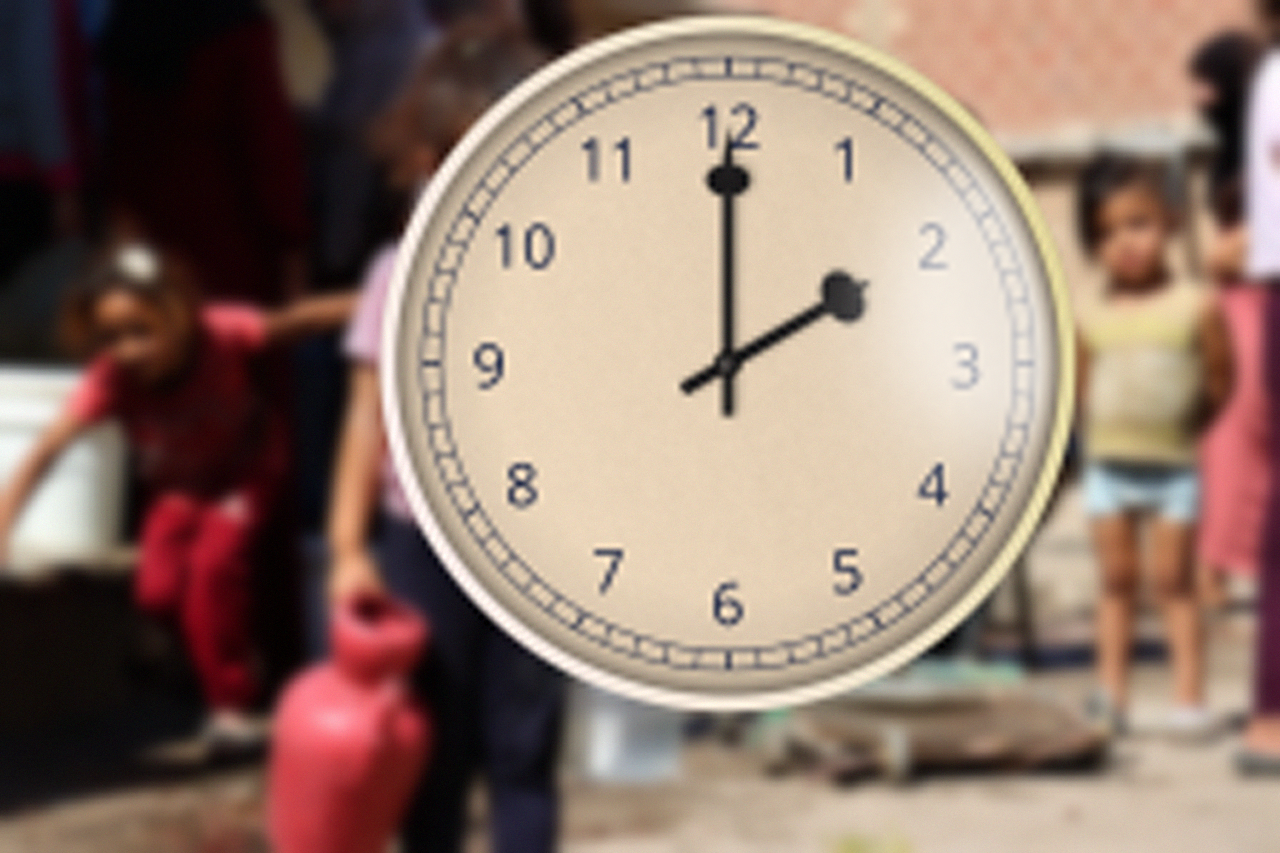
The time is 2:00
